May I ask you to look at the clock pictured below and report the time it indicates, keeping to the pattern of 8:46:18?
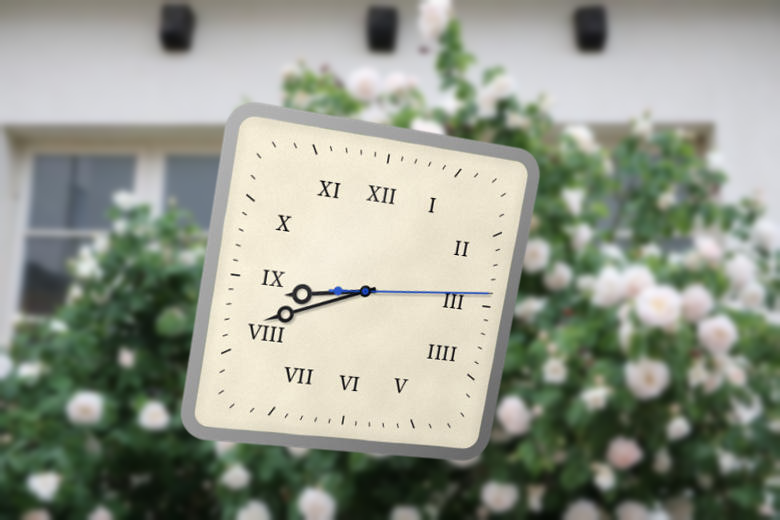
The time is 8:41:14
